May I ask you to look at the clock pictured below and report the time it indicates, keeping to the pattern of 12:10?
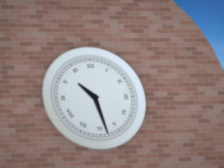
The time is 10:28
